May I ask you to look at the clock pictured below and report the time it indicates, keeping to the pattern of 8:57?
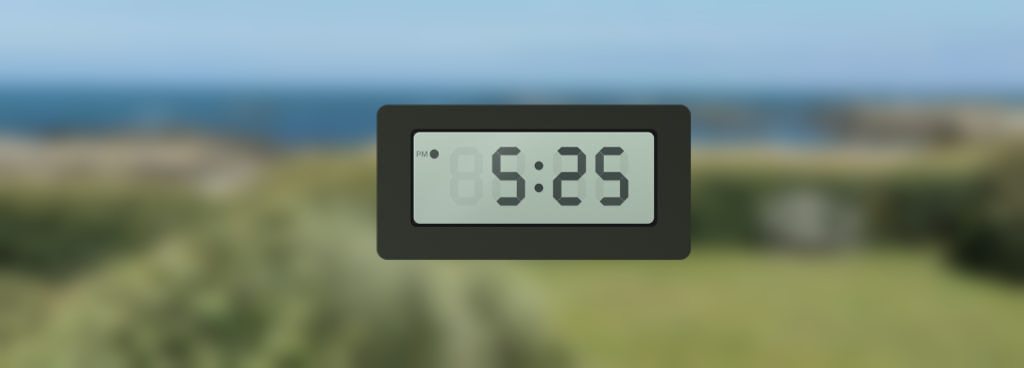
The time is 5:25
